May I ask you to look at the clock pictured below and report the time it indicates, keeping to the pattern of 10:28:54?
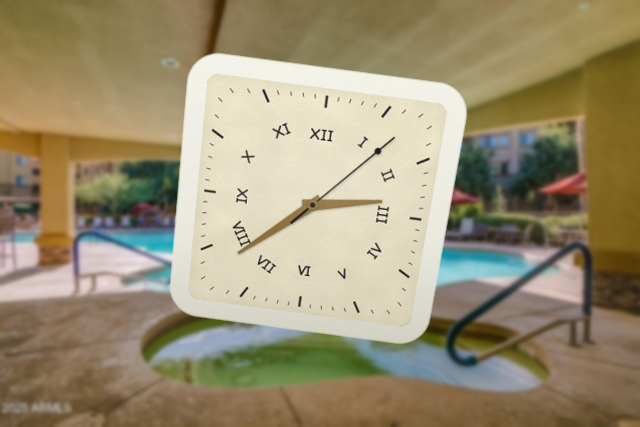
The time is 2:38:07
